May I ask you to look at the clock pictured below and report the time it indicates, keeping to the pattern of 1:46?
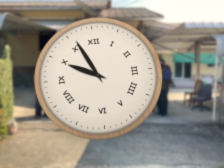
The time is 9:56
